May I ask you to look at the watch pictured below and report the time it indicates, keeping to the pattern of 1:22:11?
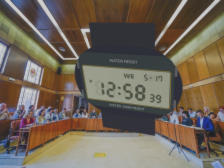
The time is 12:58:39
